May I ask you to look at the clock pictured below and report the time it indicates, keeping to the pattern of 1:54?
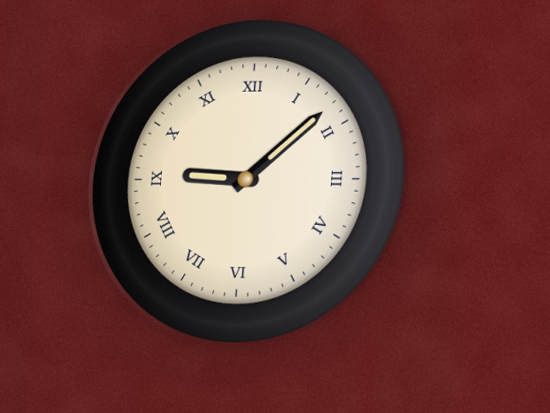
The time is 9:08
